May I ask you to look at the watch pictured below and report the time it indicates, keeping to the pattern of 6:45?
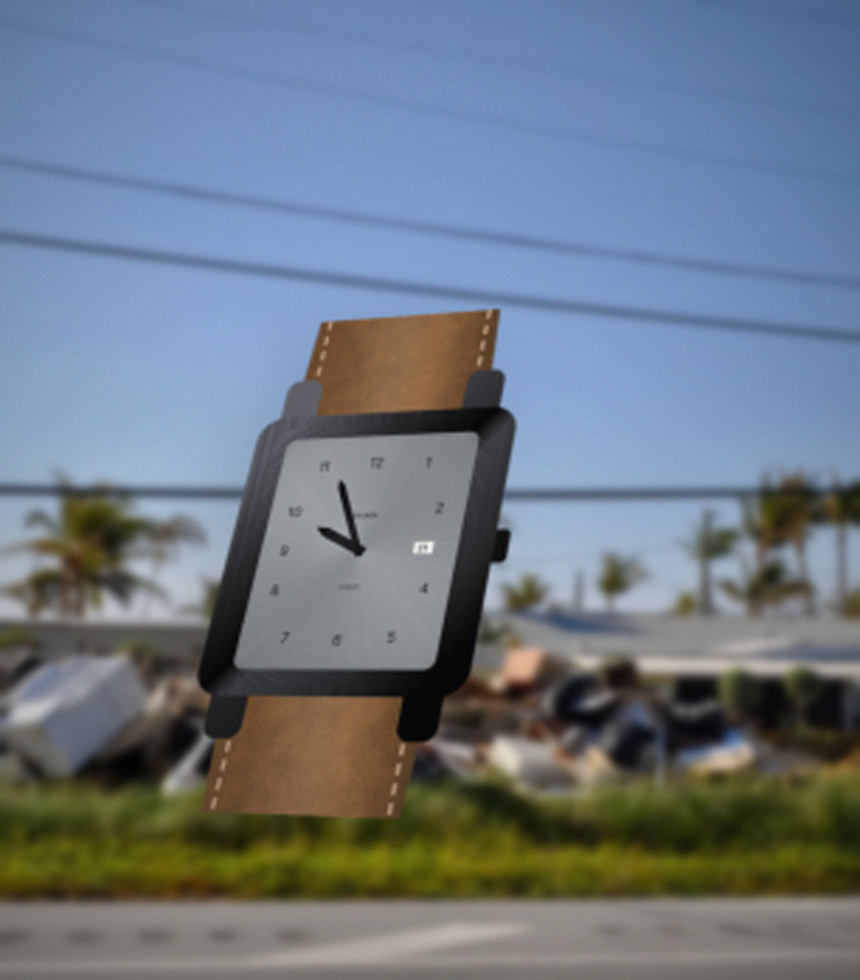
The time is 9:56
